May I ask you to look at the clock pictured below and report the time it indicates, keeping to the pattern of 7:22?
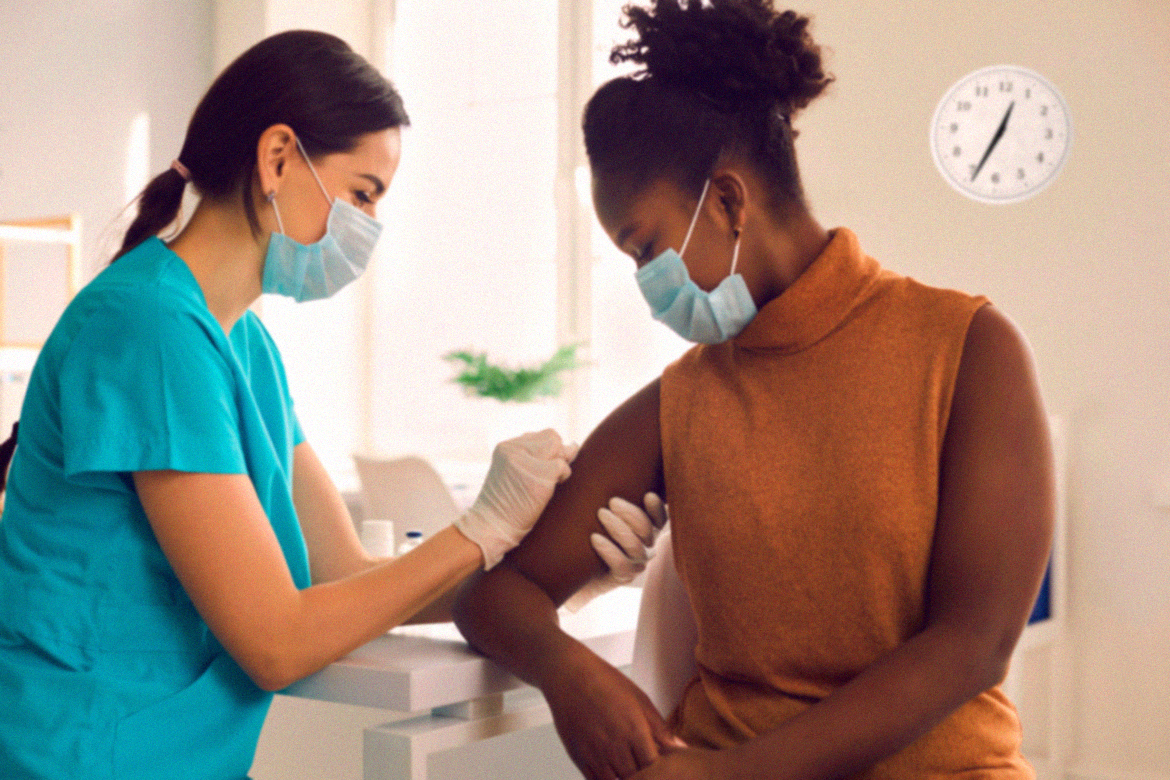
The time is 12:34
